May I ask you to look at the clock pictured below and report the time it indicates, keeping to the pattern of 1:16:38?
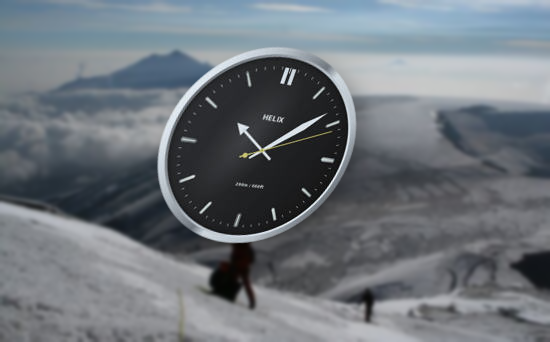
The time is 10:08:11
